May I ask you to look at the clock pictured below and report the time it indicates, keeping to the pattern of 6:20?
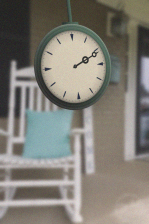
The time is 2:11
